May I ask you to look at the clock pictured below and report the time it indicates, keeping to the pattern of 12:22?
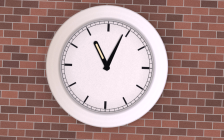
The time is 11:04
